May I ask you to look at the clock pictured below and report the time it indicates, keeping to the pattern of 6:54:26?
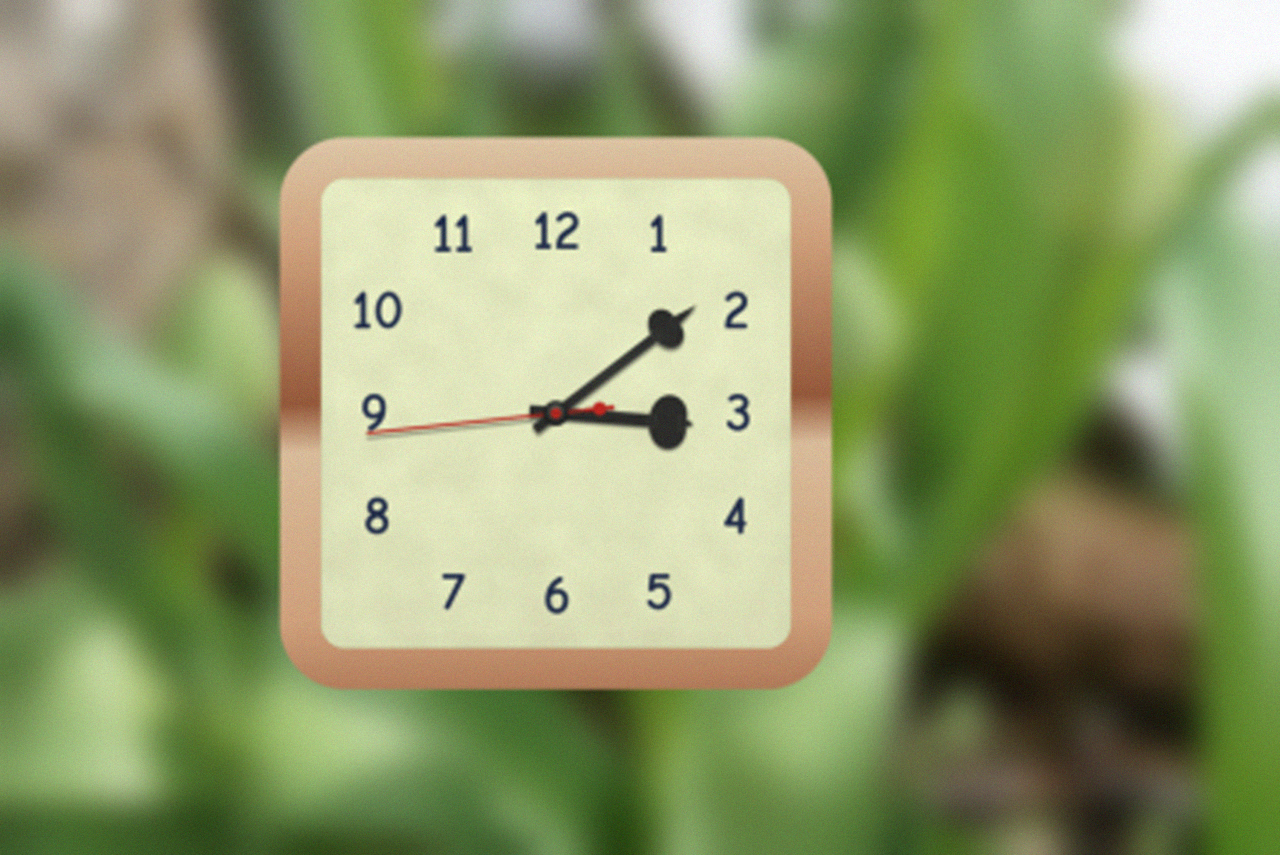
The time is 3:08:44
